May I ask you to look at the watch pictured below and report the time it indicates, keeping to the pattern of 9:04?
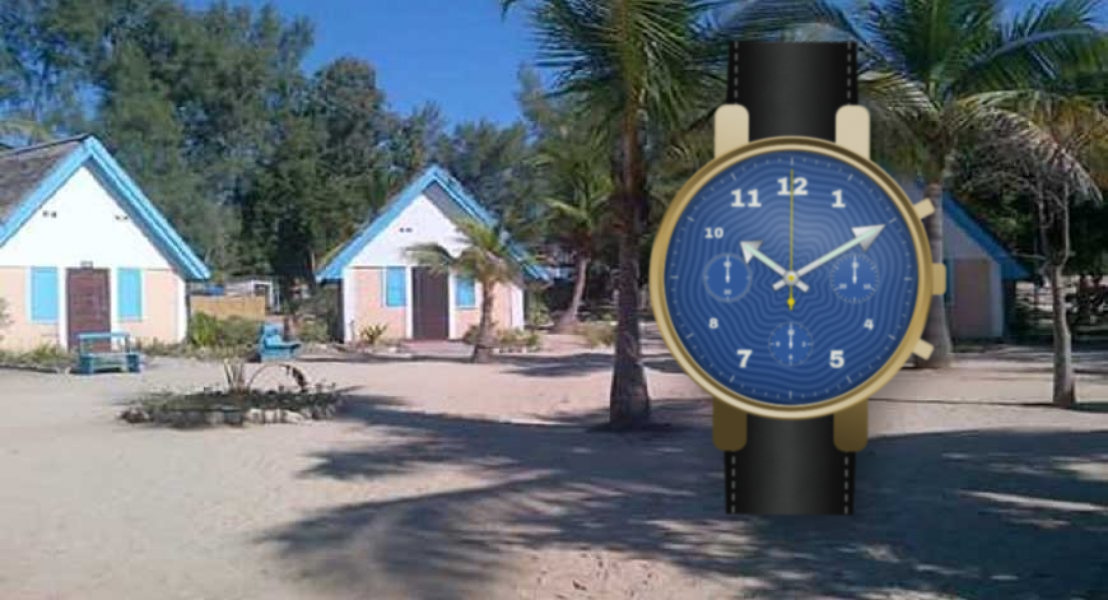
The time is 10:10
